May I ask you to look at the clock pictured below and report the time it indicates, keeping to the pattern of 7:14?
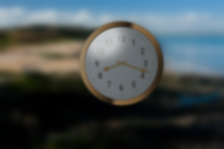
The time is 8:18
